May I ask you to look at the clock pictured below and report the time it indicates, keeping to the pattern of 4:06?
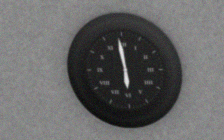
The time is 5:59
